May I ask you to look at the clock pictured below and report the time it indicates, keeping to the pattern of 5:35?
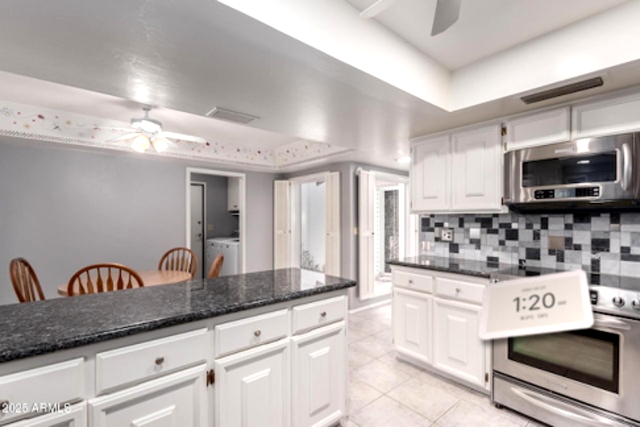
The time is 1:20
